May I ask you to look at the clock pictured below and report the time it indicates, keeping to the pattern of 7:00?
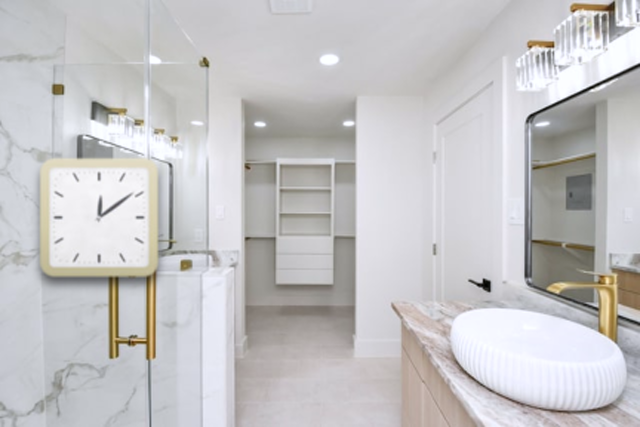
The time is 12:09
